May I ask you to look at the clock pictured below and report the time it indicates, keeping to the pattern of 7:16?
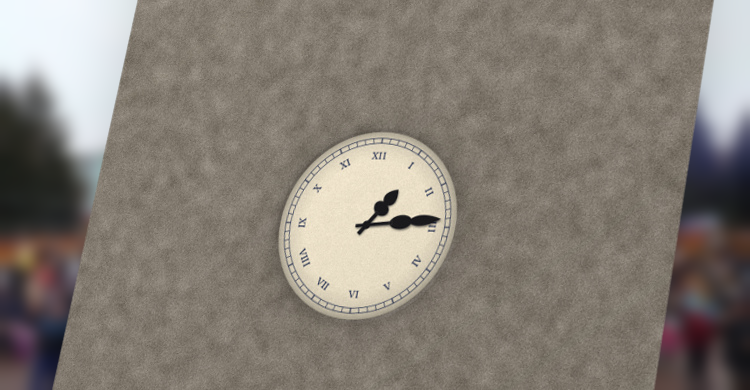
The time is 1:14
